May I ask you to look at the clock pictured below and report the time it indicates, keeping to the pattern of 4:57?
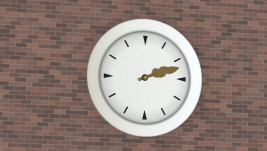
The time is 2:12
